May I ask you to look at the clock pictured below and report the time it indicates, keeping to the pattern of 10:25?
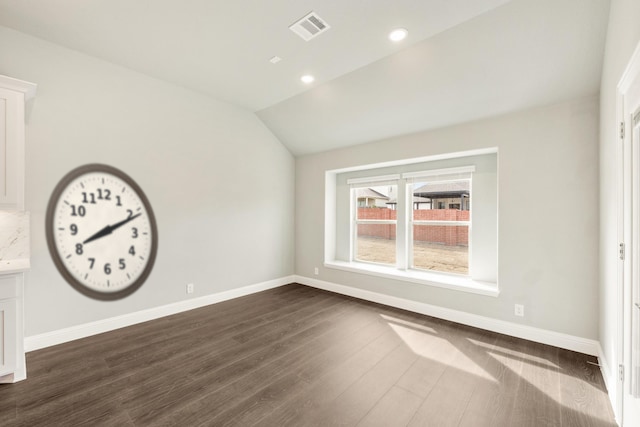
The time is 8:11
